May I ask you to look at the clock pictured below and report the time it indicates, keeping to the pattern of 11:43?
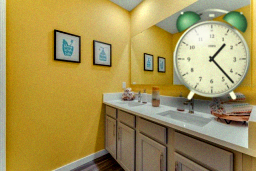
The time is 1:23
